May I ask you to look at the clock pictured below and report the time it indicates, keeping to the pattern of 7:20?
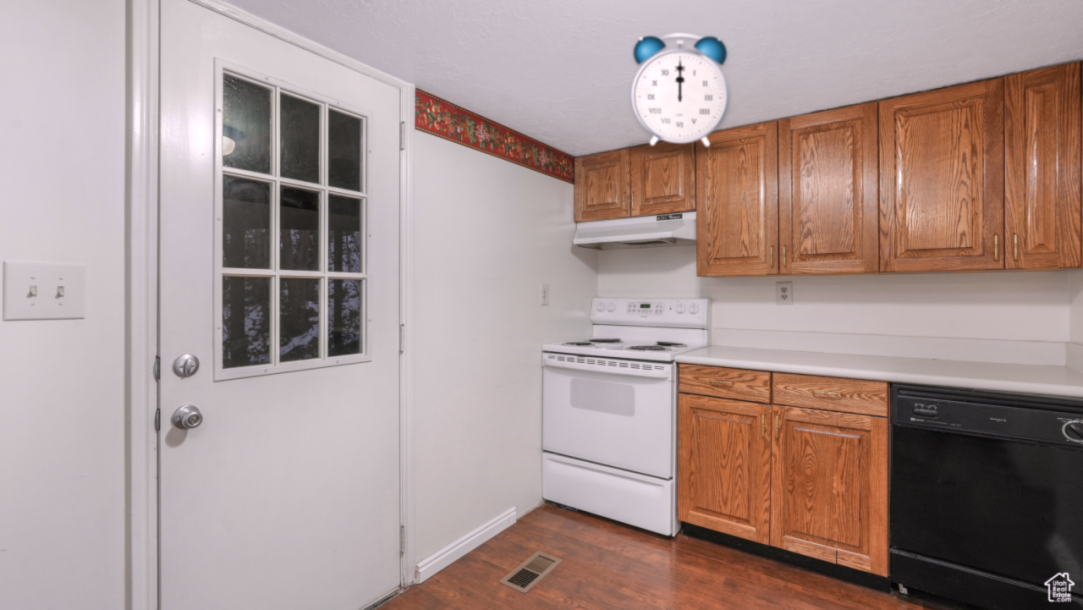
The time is 12:00
